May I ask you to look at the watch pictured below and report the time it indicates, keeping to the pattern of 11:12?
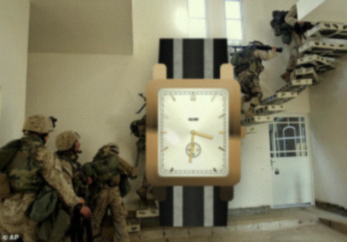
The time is 3:31
